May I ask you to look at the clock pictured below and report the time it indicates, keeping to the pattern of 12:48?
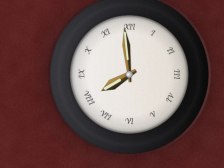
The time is 7:59
